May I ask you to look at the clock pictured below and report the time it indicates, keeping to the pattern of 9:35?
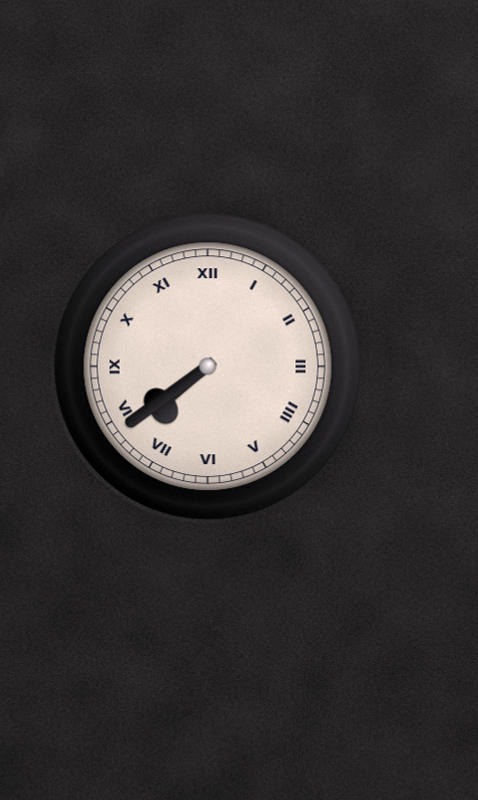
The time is 7:39
